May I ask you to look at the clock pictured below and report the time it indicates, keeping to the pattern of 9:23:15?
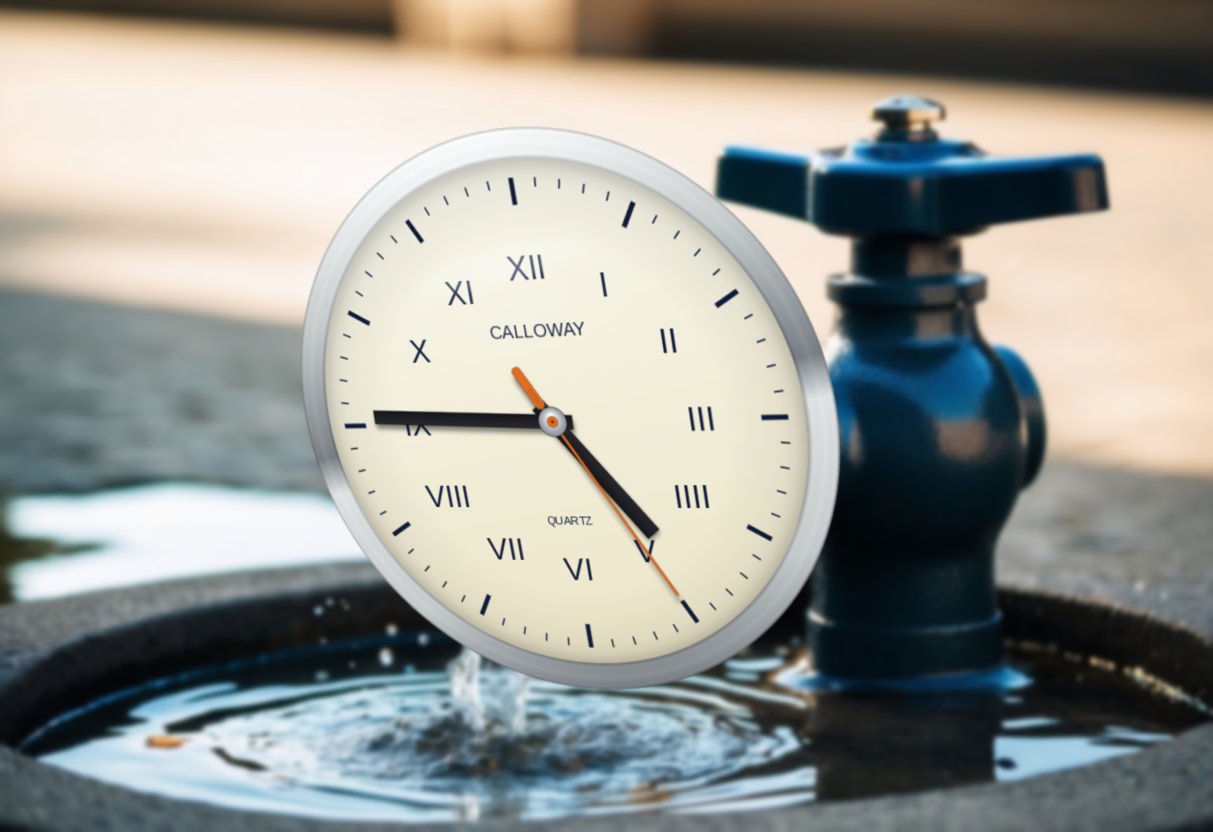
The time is 4:45:25
